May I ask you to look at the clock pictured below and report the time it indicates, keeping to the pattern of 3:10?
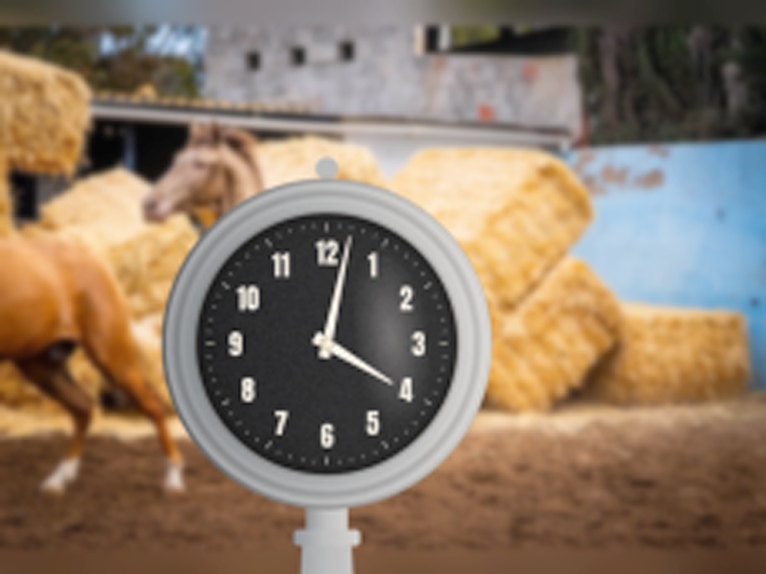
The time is 4:02
